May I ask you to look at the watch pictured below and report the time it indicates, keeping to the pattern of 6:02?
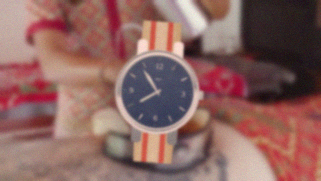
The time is 7:54
